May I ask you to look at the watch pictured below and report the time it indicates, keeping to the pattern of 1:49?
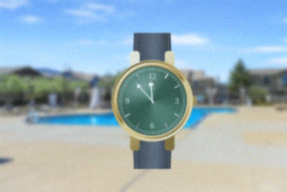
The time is 11:53
